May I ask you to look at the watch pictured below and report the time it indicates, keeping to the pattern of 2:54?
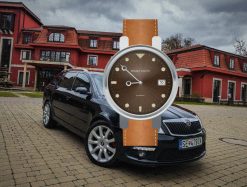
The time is 8:52
